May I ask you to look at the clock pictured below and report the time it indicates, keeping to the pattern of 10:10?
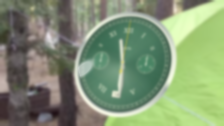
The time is 11:29
